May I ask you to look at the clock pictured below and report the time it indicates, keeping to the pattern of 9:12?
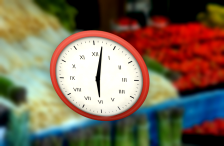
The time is 6:02
